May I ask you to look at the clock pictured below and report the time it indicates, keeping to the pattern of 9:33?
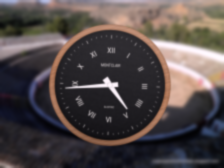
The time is 4:44
